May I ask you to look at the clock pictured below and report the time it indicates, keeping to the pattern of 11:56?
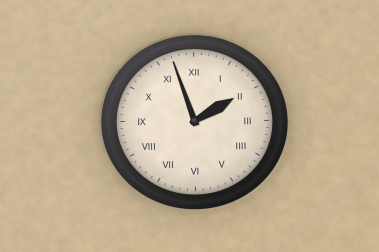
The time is 1:57
